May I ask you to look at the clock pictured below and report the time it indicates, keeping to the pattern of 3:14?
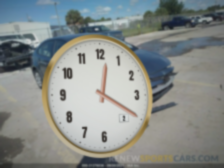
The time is 12:20
